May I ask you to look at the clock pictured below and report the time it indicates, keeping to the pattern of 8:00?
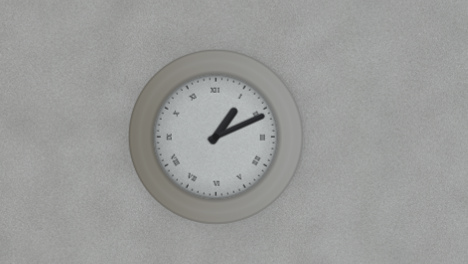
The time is 1:11
